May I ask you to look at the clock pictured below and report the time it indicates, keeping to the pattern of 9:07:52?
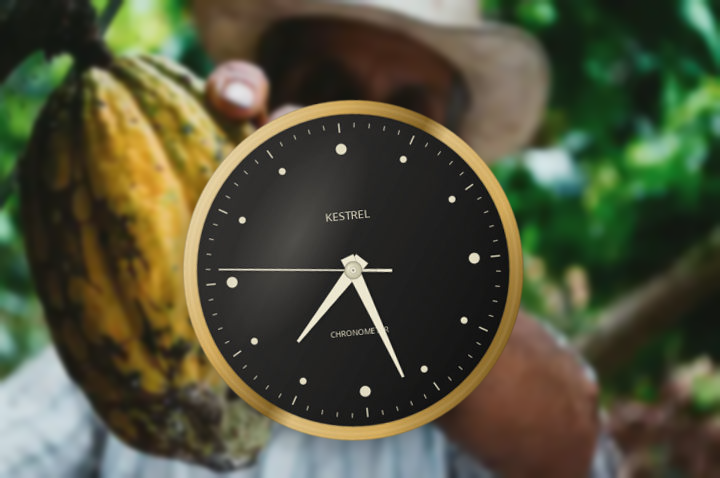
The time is 7:26:46
